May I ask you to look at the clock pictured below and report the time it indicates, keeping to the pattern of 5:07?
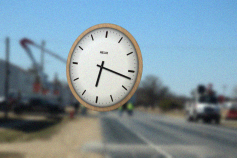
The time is 6:17
